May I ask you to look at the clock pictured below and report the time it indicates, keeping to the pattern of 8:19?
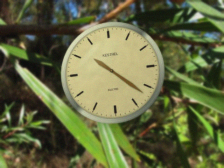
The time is 10:22
